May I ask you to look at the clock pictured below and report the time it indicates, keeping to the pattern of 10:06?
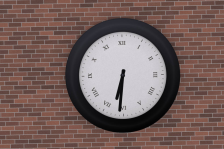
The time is 6:31
